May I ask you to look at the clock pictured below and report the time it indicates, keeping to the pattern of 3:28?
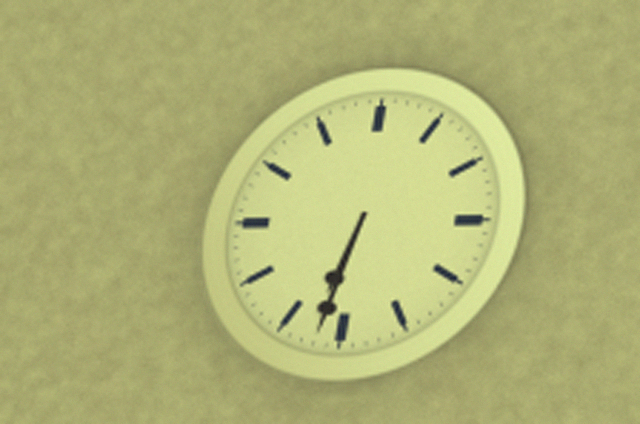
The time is 6:32
